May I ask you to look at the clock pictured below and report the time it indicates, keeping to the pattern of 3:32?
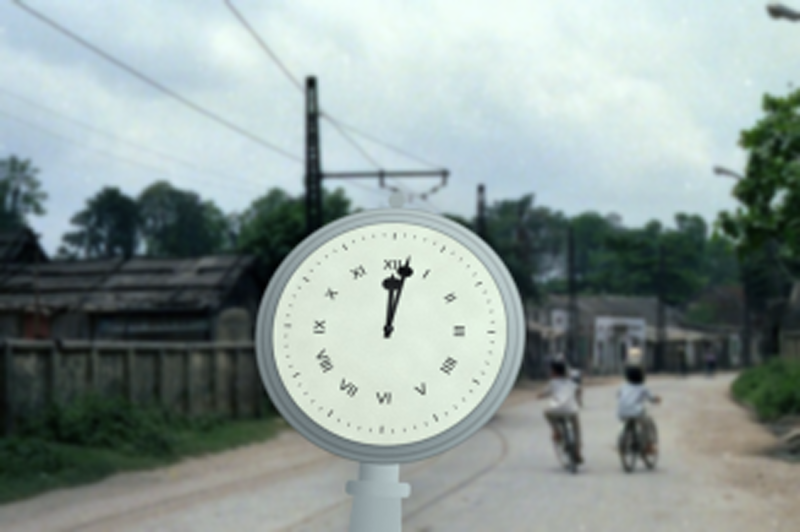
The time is 12:02
